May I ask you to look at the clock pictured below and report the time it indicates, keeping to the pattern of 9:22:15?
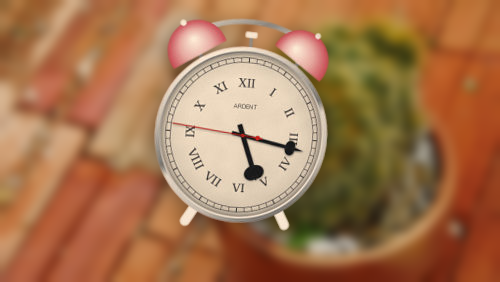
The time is 5:16:46
